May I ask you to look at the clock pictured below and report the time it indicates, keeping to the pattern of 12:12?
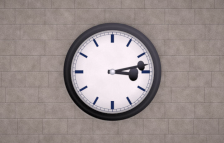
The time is 3:13
